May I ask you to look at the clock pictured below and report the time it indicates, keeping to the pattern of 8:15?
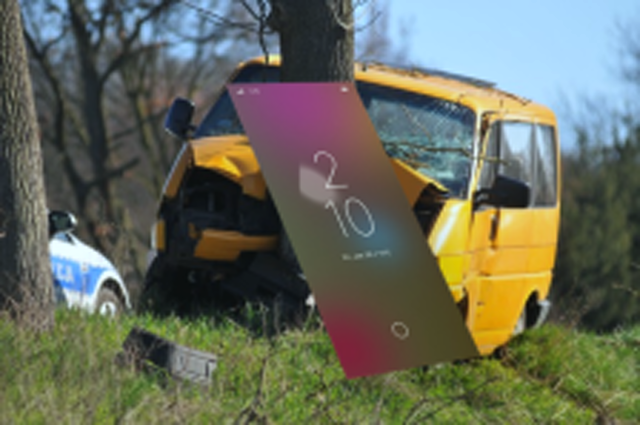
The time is 2:10
